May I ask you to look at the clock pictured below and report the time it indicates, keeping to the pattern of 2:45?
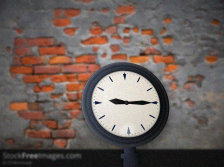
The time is 9:15
